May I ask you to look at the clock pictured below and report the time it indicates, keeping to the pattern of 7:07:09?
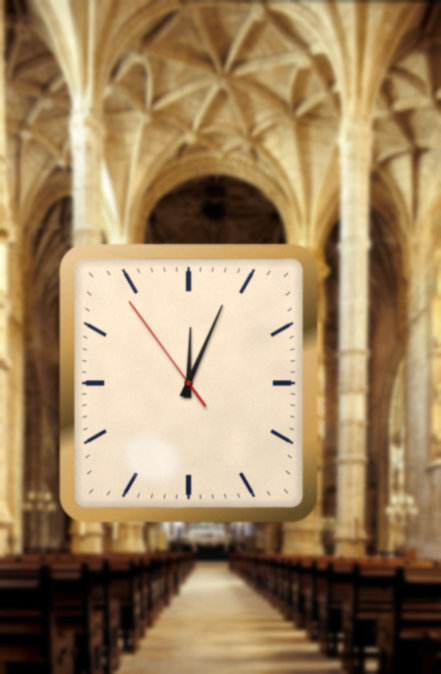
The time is 12:03:54
